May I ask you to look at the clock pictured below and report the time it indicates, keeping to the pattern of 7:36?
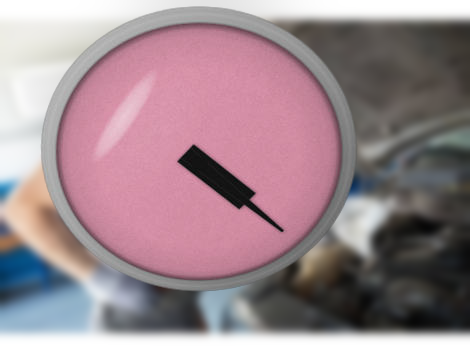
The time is 4:22
